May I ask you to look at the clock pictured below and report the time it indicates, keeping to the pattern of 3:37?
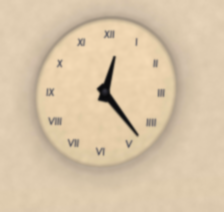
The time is 12:23
